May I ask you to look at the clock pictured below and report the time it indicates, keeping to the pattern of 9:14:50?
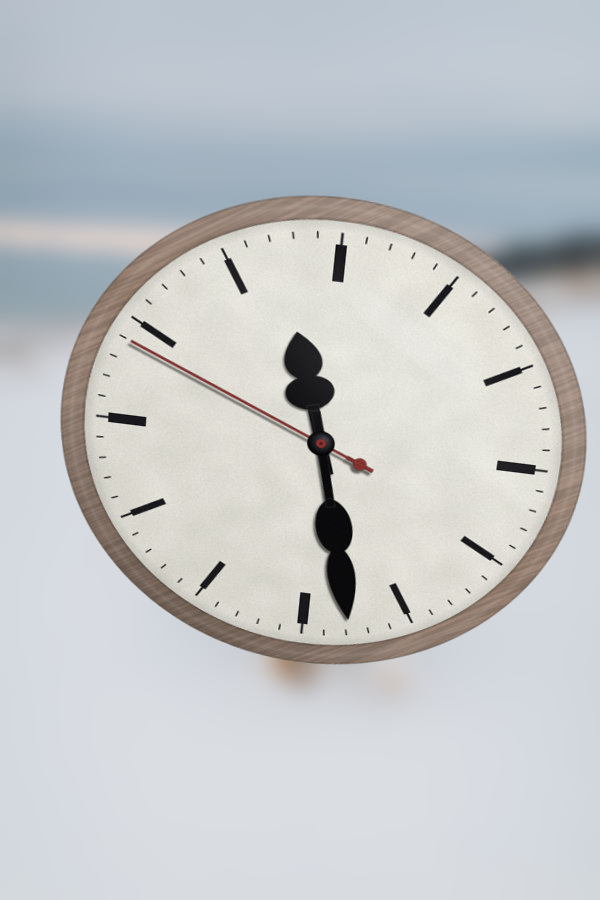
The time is 11:27:49
